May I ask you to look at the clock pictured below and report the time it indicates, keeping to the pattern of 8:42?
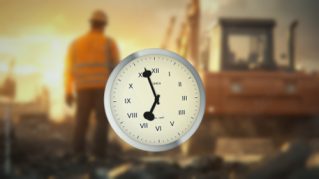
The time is 6:57
